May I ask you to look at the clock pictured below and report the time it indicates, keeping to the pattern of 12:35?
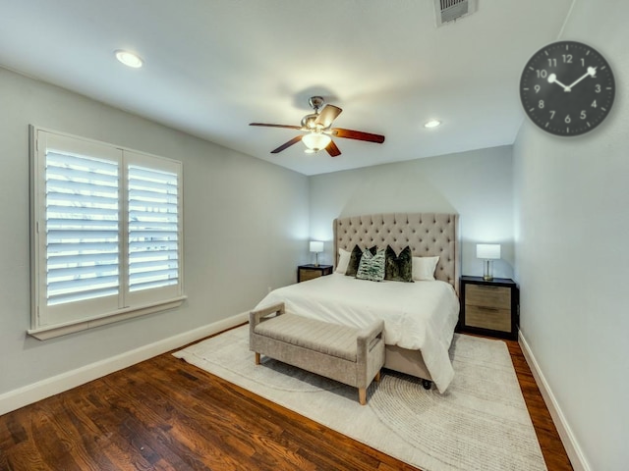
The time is 10:09
